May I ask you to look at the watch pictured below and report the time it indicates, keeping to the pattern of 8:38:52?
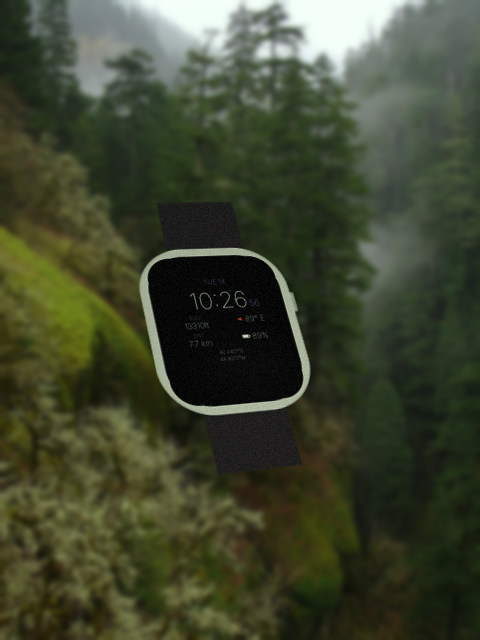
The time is 10:26:56
